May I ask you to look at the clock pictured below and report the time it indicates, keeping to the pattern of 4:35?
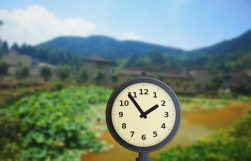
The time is 1:54
